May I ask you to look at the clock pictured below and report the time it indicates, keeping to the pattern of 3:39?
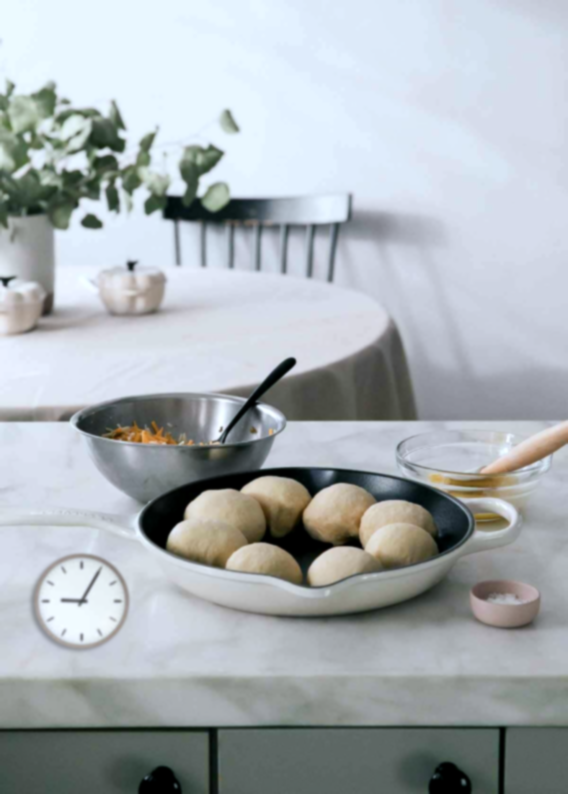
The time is 9:05
